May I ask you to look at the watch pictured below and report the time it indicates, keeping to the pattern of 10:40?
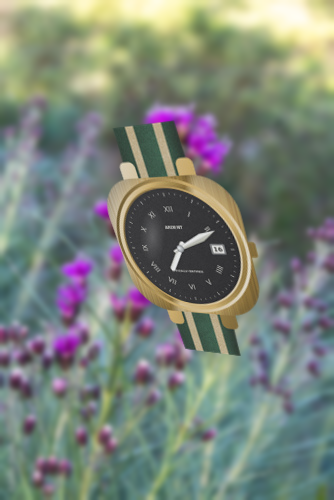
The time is 7:11
